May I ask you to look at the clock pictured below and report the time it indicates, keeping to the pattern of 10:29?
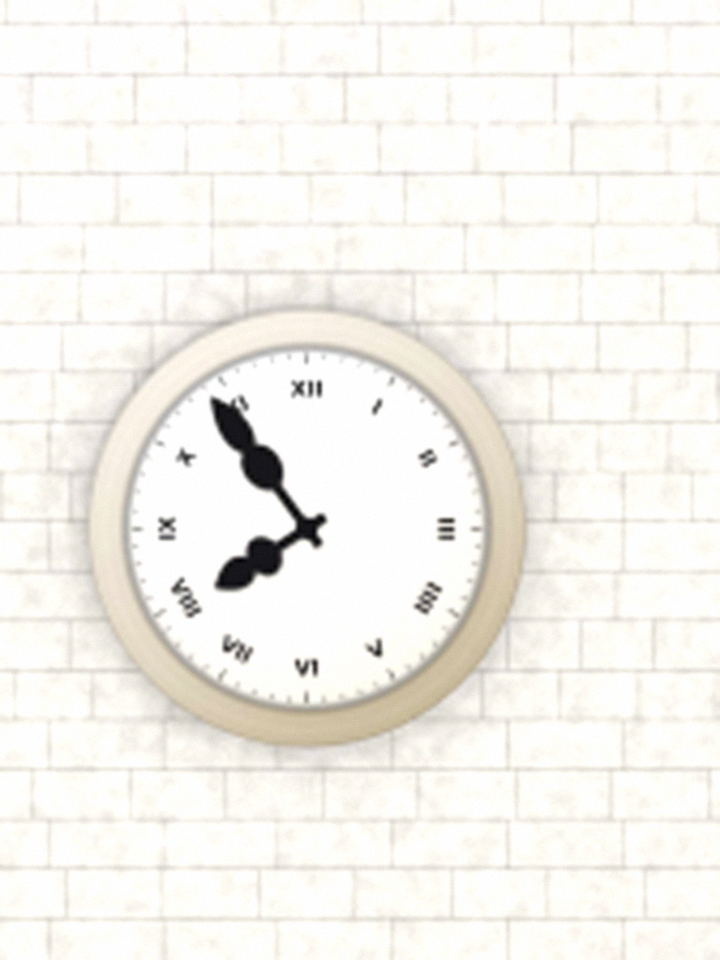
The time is 7:54
